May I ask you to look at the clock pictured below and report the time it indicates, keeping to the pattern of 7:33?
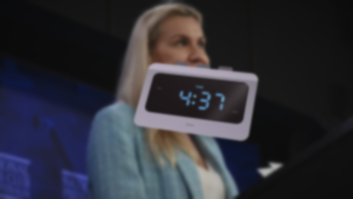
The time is 4:37
